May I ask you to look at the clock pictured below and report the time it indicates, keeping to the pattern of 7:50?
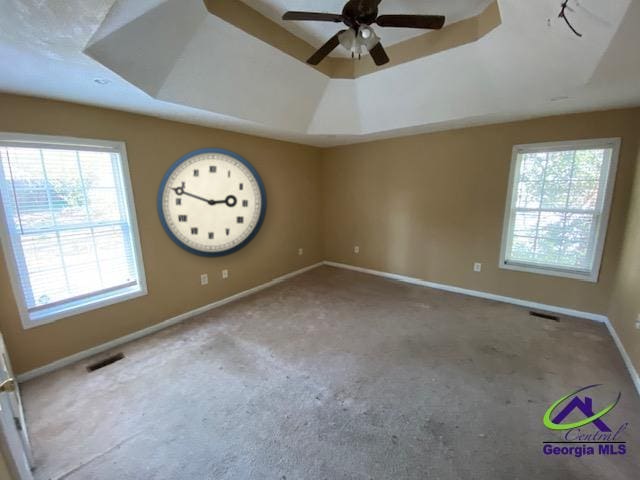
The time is 2:48
